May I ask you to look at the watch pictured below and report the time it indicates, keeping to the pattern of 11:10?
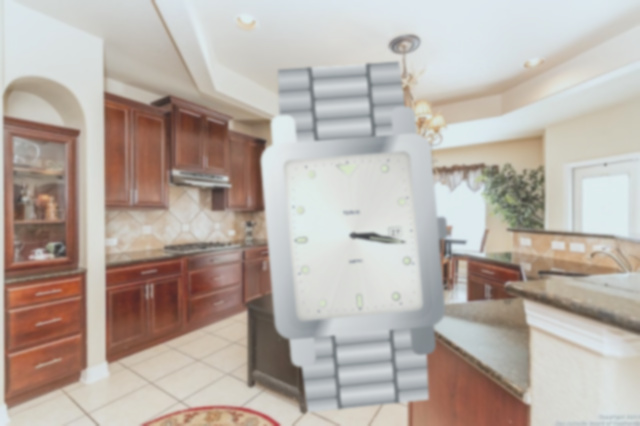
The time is 3:17
